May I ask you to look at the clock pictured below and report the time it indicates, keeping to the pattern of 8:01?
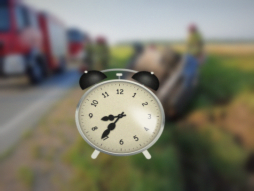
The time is 8:36
